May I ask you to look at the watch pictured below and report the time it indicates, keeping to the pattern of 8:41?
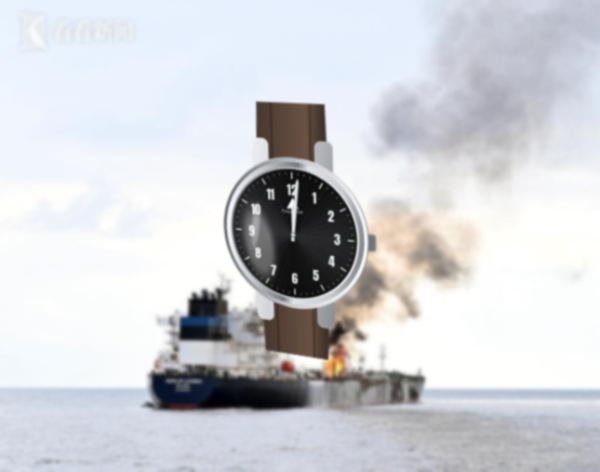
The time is 12:01
